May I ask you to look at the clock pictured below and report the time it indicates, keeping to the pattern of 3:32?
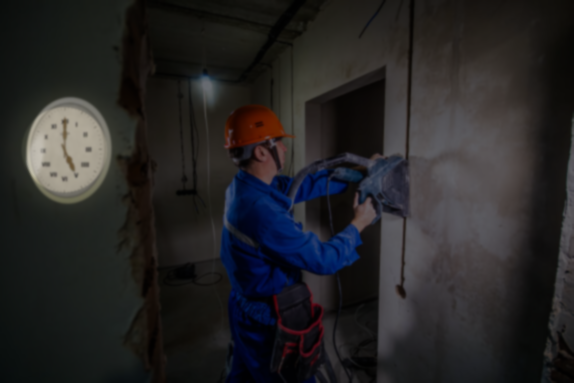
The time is 5:00
